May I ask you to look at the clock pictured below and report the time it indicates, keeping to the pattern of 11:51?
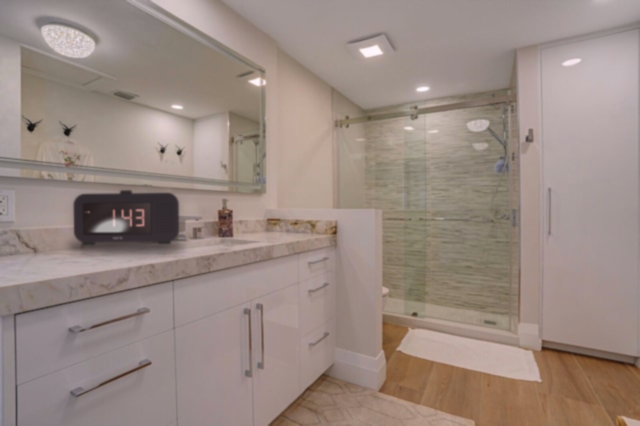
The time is 1:43
